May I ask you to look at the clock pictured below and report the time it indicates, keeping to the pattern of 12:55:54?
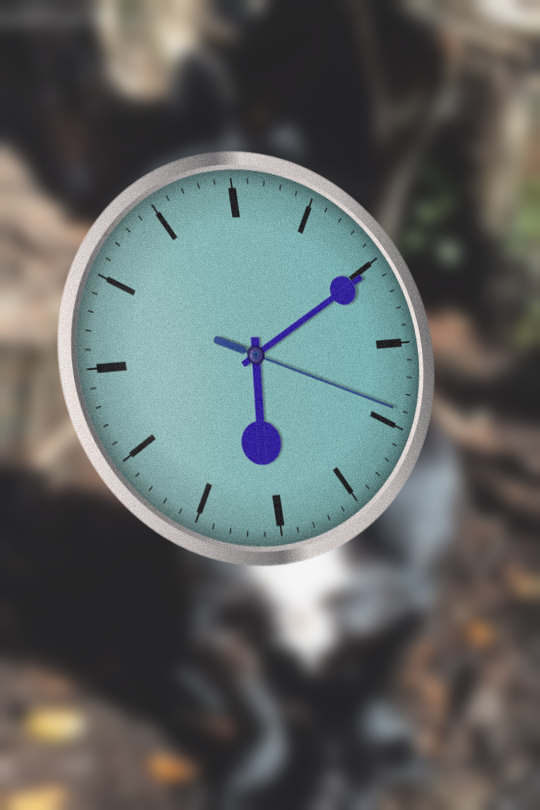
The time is 6:10:19
